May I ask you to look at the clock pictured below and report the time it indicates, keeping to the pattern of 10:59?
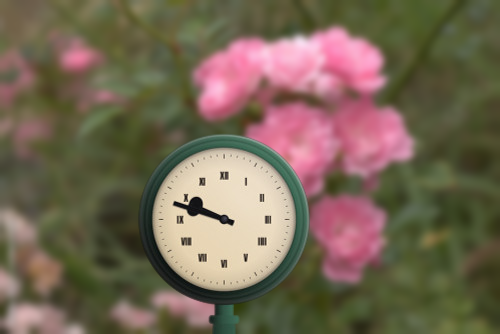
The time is 9:48
